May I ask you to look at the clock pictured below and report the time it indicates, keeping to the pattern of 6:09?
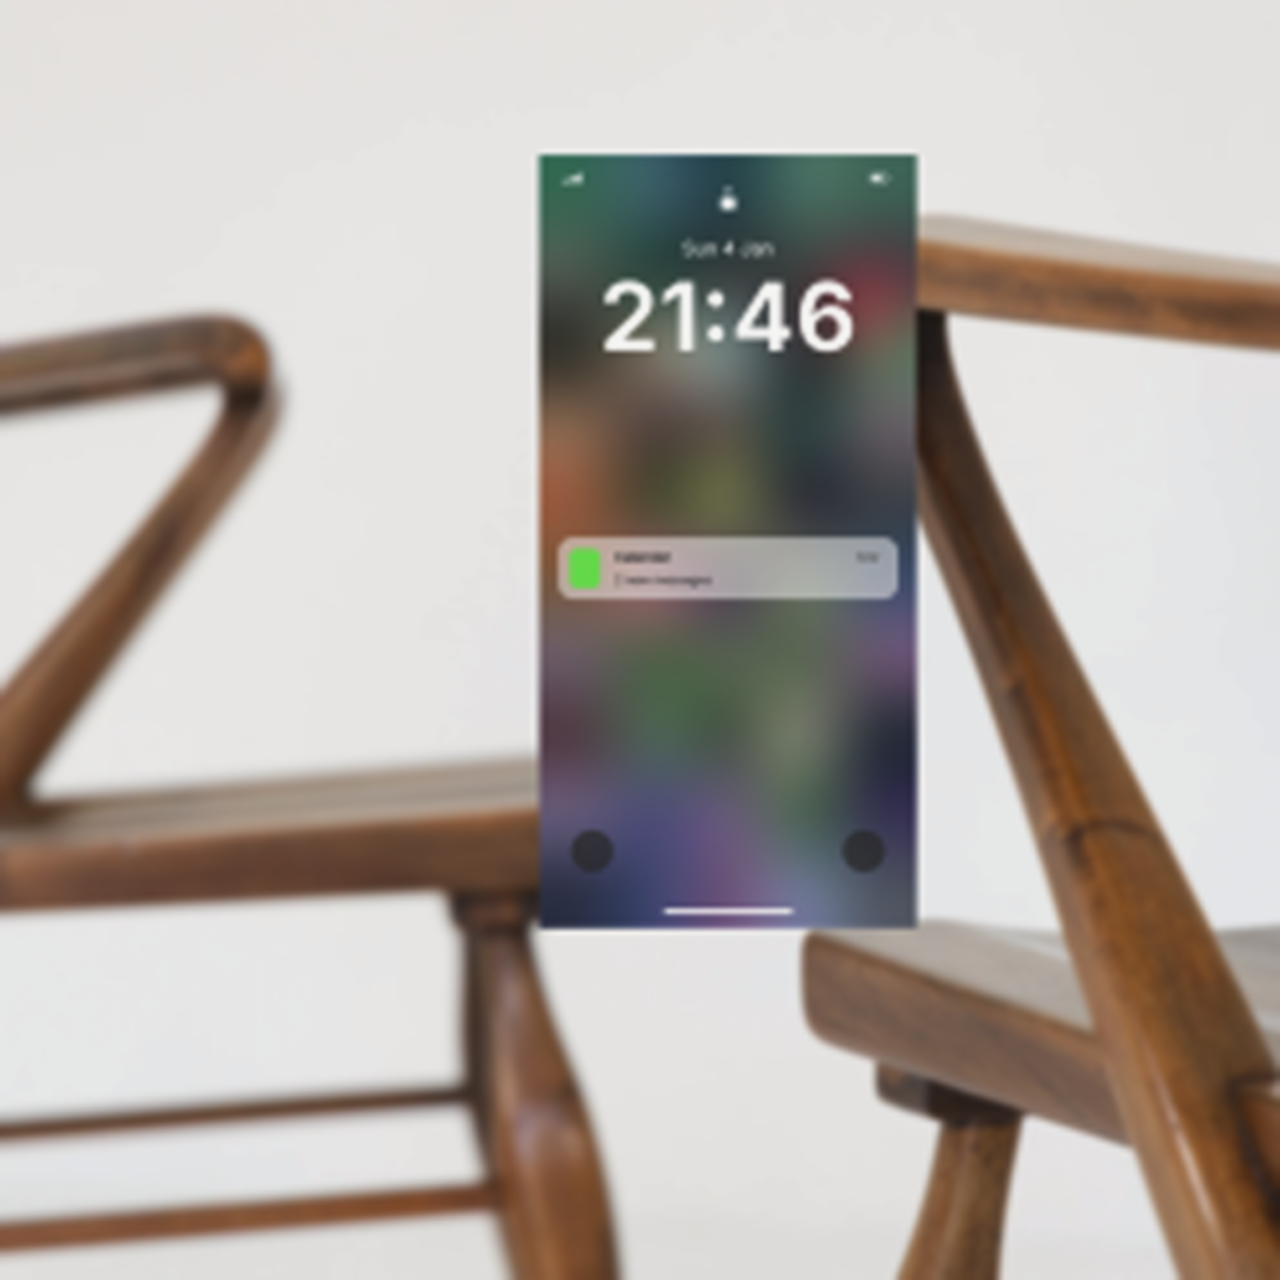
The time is 21:46
